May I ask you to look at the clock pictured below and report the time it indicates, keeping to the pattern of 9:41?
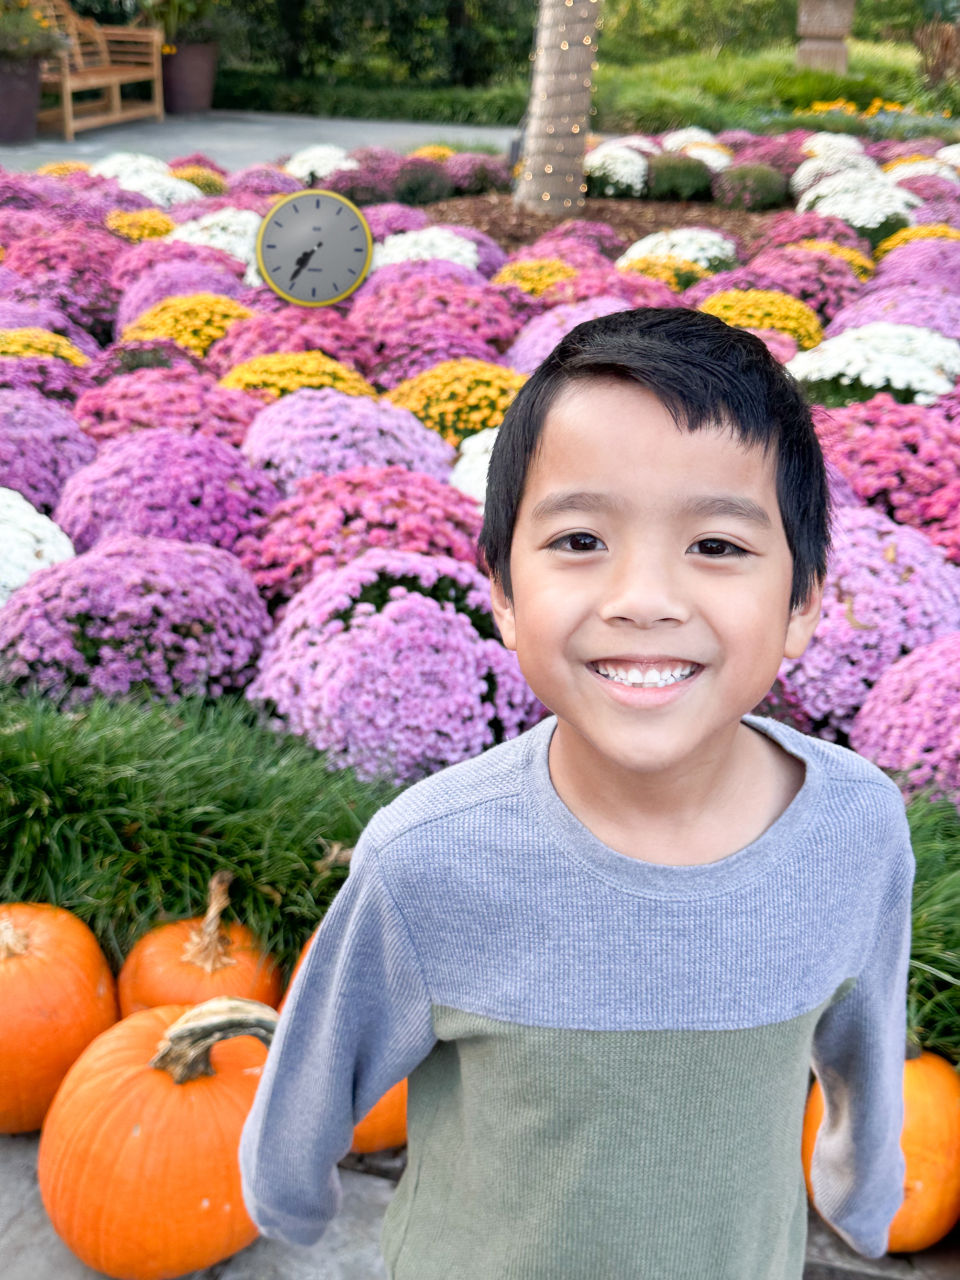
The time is 7:36
